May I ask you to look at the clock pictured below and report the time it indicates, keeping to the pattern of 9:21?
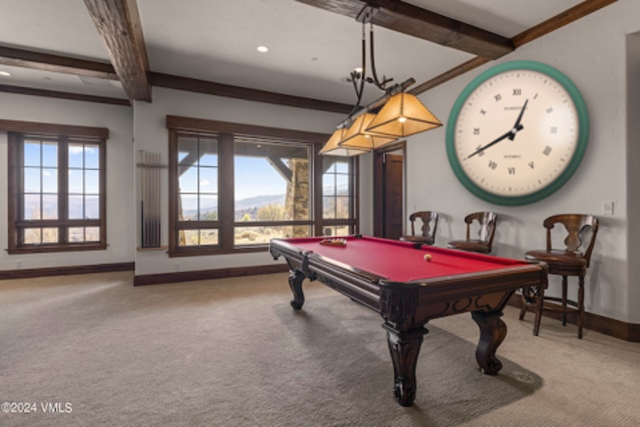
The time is 12:40
